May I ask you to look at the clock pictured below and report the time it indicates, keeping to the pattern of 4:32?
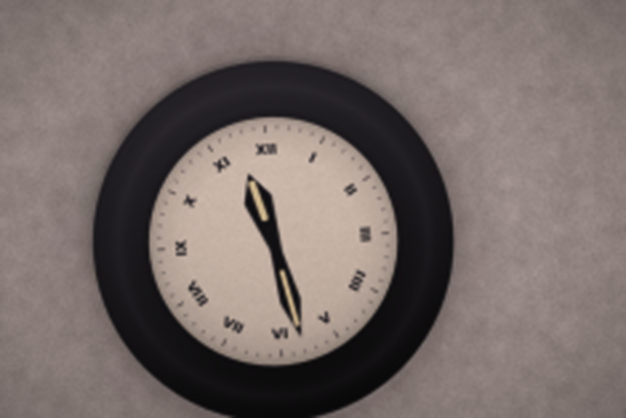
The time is 11:28
